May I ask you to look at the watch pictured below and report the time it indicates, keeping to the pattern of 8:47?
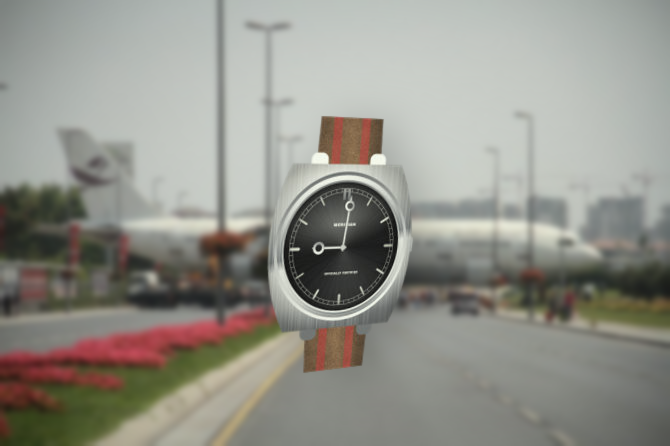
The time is 9:01
